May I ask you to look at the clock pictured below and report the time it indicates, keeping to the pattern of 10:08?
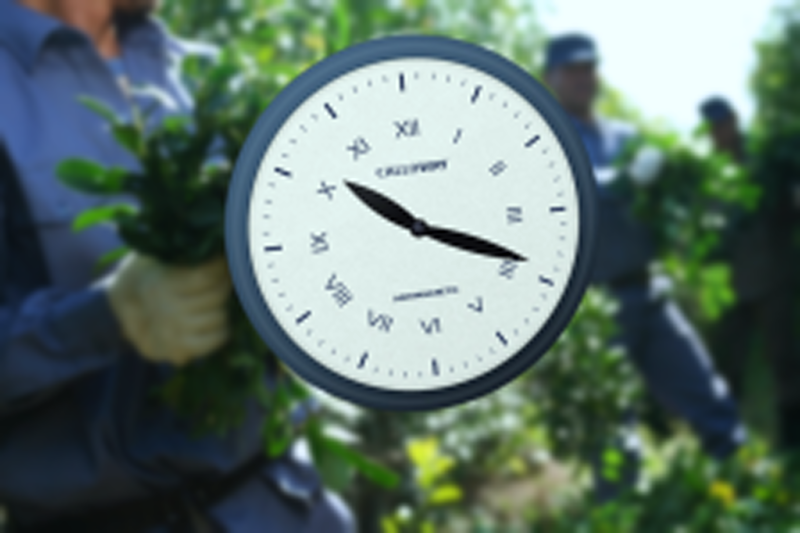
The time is 10:19
